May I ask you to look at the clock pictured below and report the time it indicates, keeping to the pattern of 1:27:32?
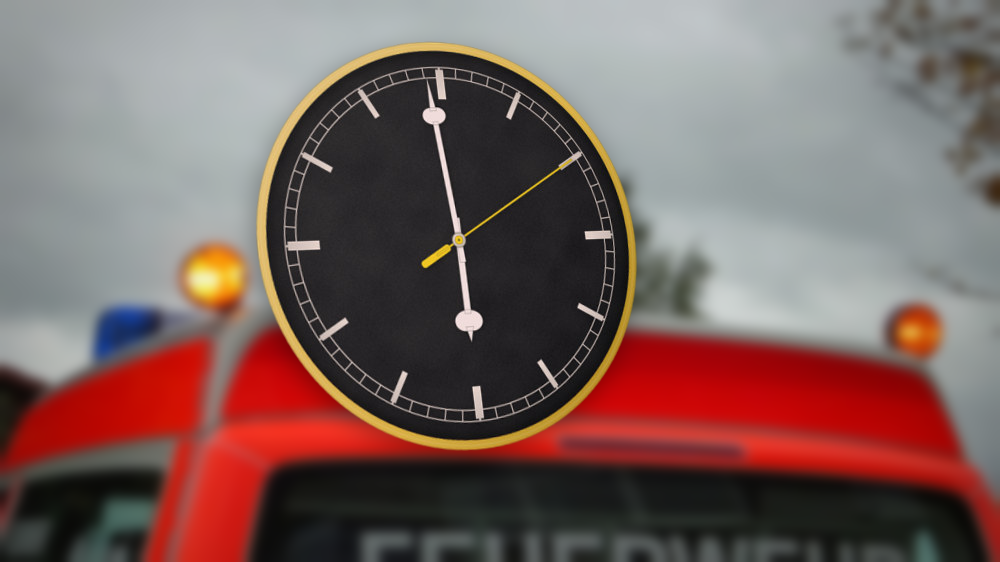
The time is 5:59:10
